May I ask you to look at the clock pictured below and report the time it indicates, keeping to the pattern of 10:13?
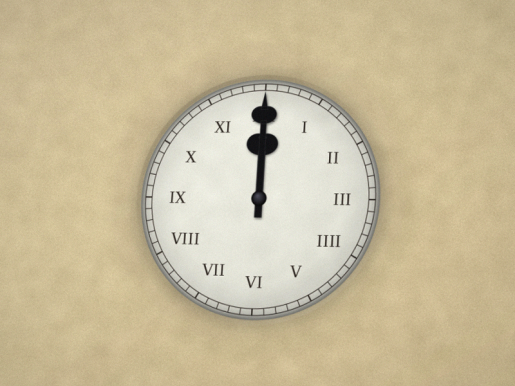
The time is 12:00
